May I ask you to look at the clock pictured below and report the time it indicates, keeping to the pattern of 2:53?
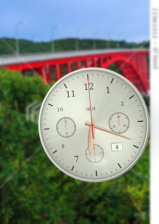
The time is 6:19
